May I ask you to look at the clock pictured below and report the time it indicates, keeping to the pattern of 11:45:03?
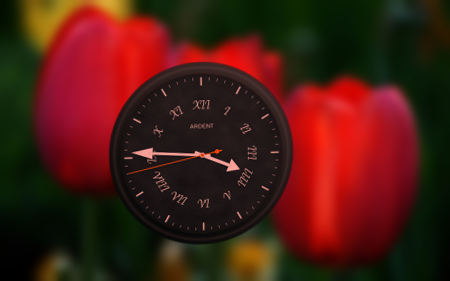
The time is 3:45:43
